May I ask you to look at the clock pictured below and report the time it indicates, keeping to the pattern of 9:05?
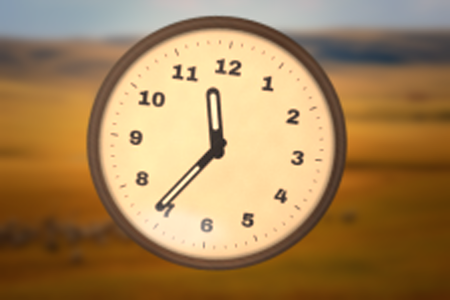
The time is 11:36
